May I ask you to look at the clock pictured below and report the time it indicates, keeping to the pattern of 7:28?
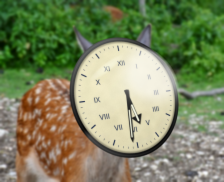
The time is 5:31
